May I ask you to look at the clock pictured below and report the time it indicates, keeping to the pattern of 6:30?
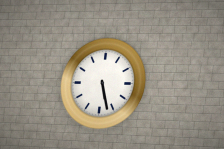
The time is 5:27
